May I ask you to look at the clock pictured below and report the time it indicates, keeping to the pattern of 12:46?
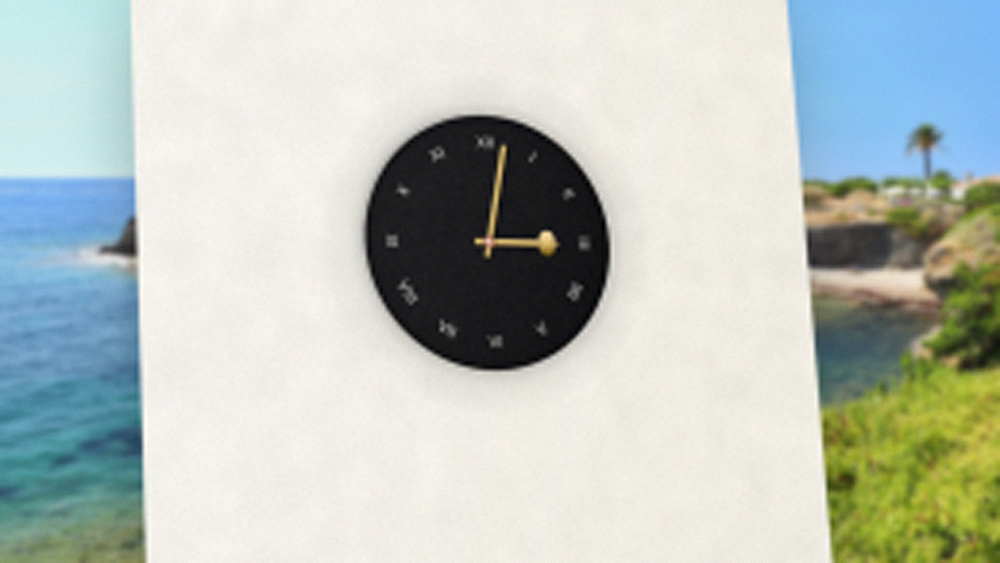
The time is 3:02
